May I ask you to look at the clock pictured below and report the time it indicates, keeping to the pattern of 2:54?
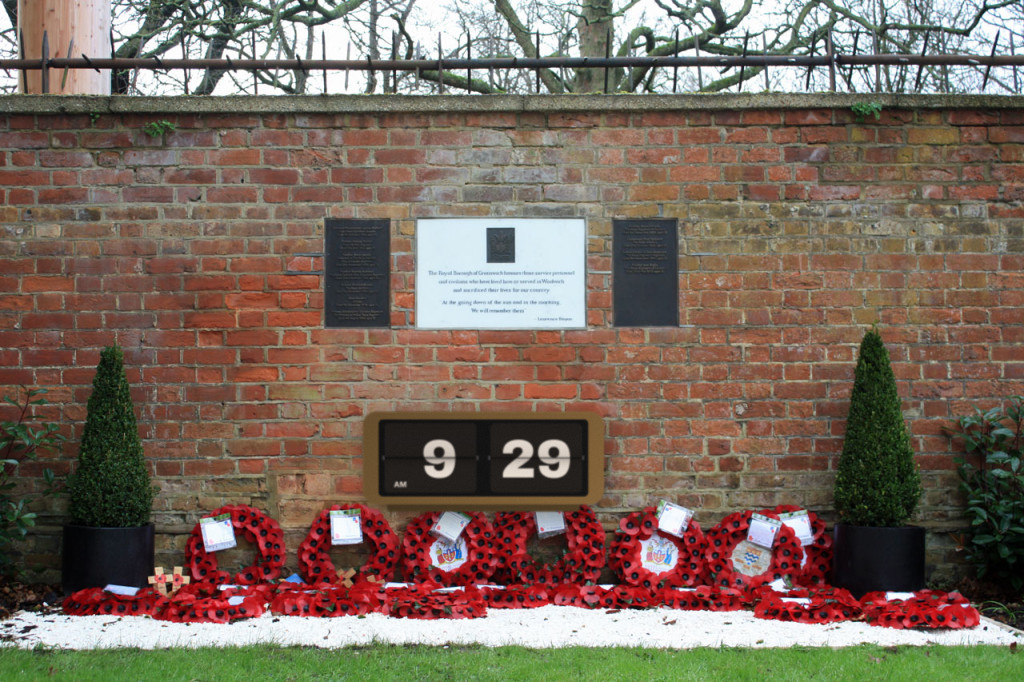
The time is 9:29
